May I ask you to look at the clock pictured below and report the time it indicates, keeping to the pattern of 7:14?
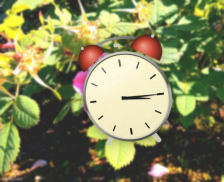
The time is 3:15
